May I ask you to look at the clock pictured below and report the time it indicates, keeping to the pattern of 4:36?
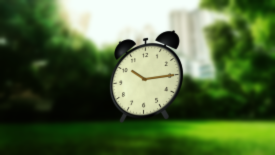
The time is 10:15
